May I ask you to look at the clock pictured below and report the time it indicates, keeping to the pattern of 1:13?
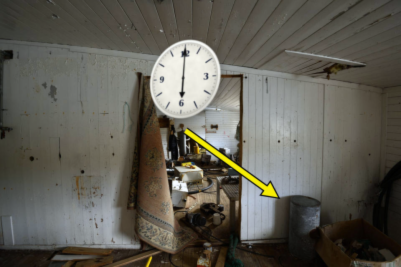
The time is 6:00
